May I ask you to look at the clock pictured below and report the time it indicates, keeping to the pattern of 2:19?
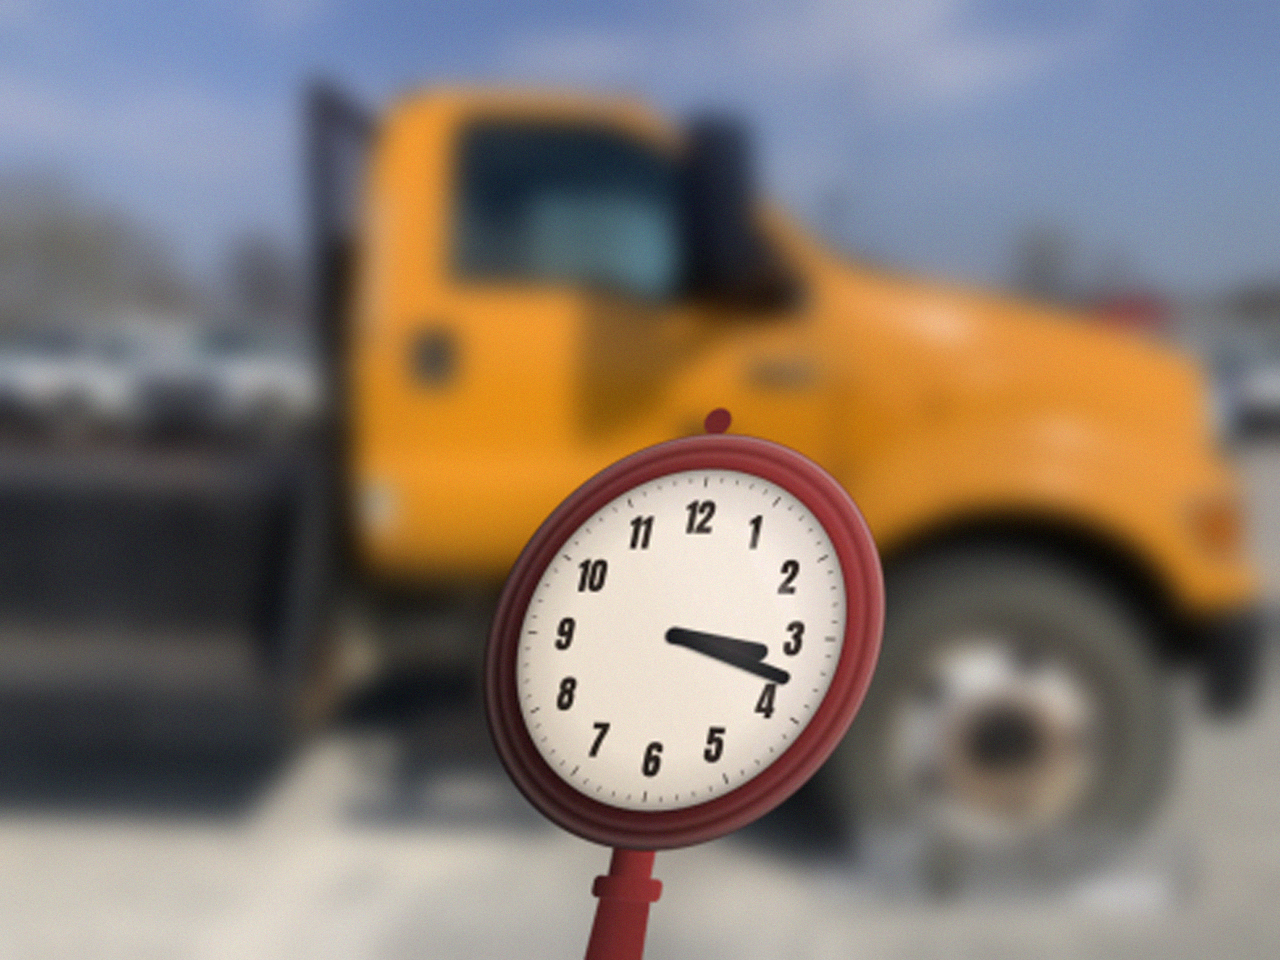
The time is 3:18
